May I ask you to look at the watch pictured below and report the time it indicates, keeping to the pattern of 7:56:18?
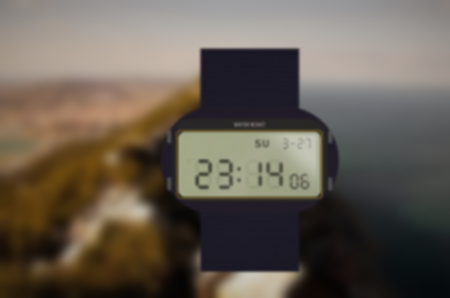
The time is 23:14:06
